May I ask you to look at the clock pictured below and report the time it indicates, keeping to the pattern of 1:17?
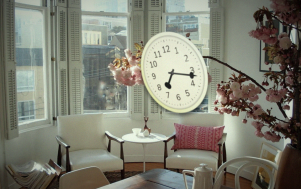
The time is 7:17
